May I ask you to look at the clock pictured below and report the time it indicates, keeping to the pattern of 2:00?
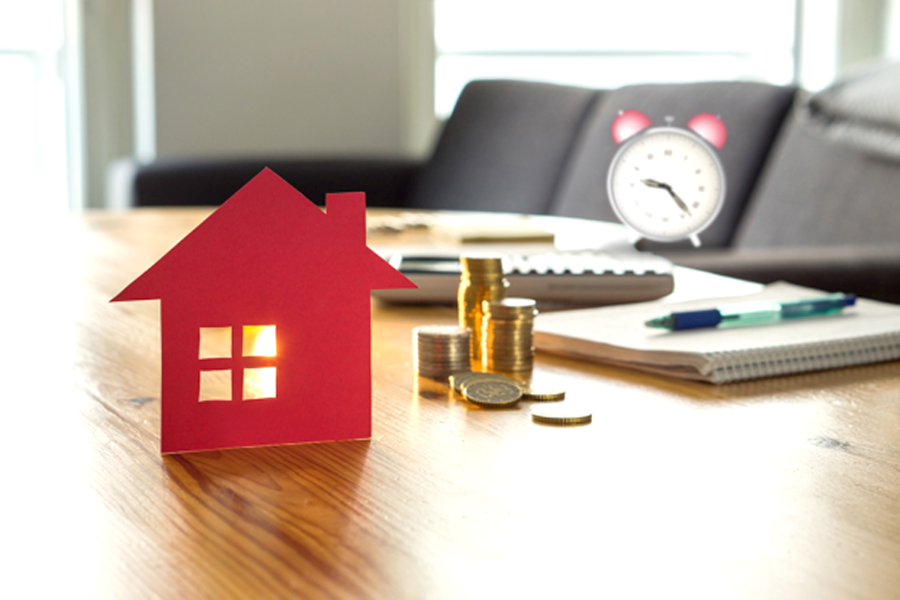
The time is 9:23
